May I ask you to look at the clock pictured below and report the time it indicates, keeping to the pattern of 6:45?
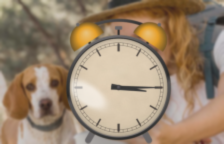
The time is 3:15
